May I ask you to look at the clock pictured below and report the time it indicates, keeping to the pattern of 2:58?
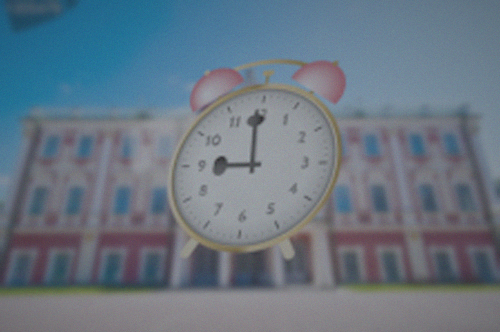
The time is 8:59
